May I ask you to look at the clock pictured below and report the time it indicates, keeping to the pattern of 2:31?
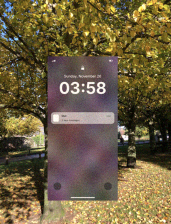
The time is 3:58
